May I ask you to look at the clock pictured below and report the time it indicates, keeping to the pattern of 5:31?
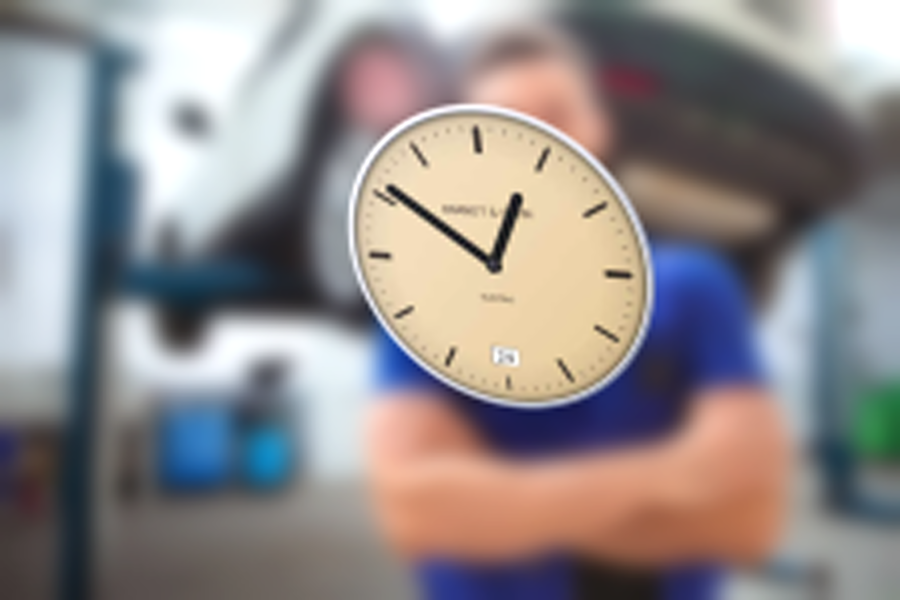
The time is 12:51
